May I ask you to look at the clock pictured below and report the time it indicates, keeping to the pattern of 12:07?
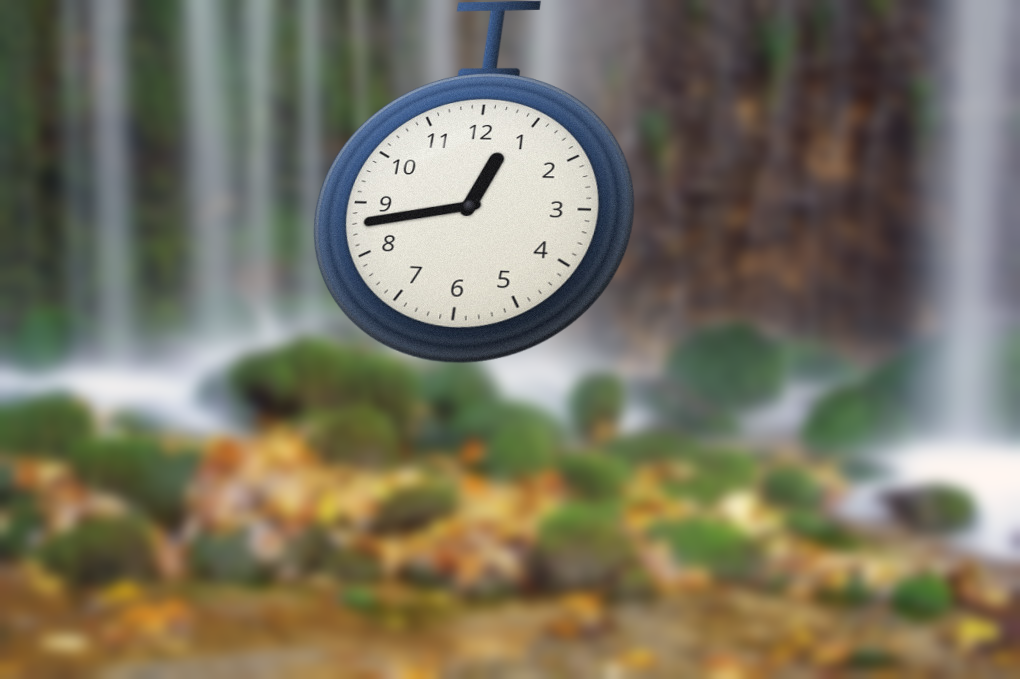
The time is 12:43
